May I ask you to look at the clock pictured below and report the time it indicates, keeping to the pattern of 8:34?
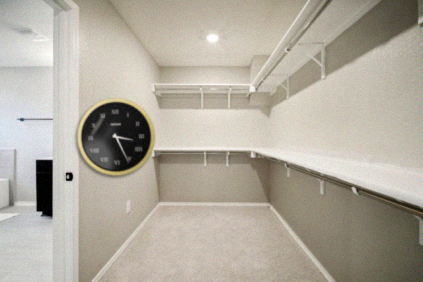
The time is 3:26
